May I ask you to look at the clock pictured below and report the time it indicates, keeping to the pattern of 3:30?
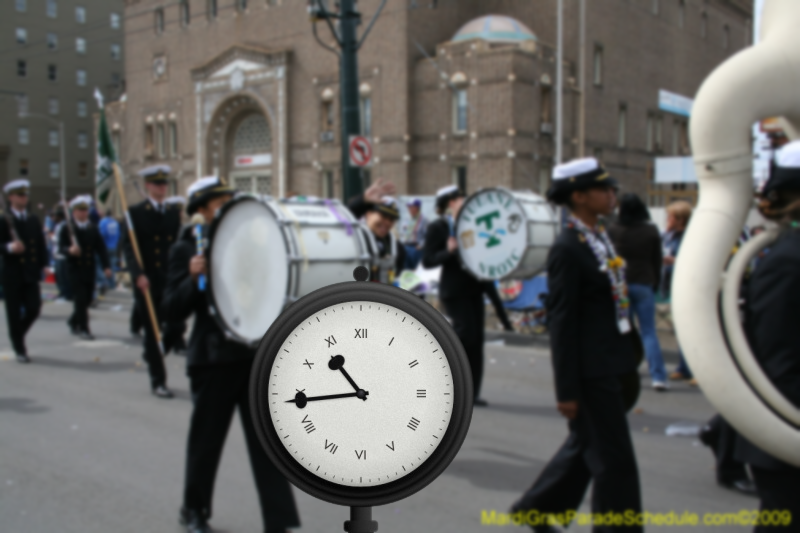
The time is 10:44
